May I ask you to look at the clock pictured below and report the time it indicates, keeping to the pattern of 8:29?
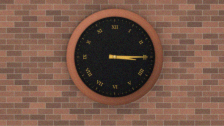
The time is 3:15
